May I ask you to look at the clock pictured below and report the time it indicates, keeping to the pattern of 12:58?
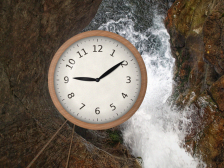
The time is 9:09
